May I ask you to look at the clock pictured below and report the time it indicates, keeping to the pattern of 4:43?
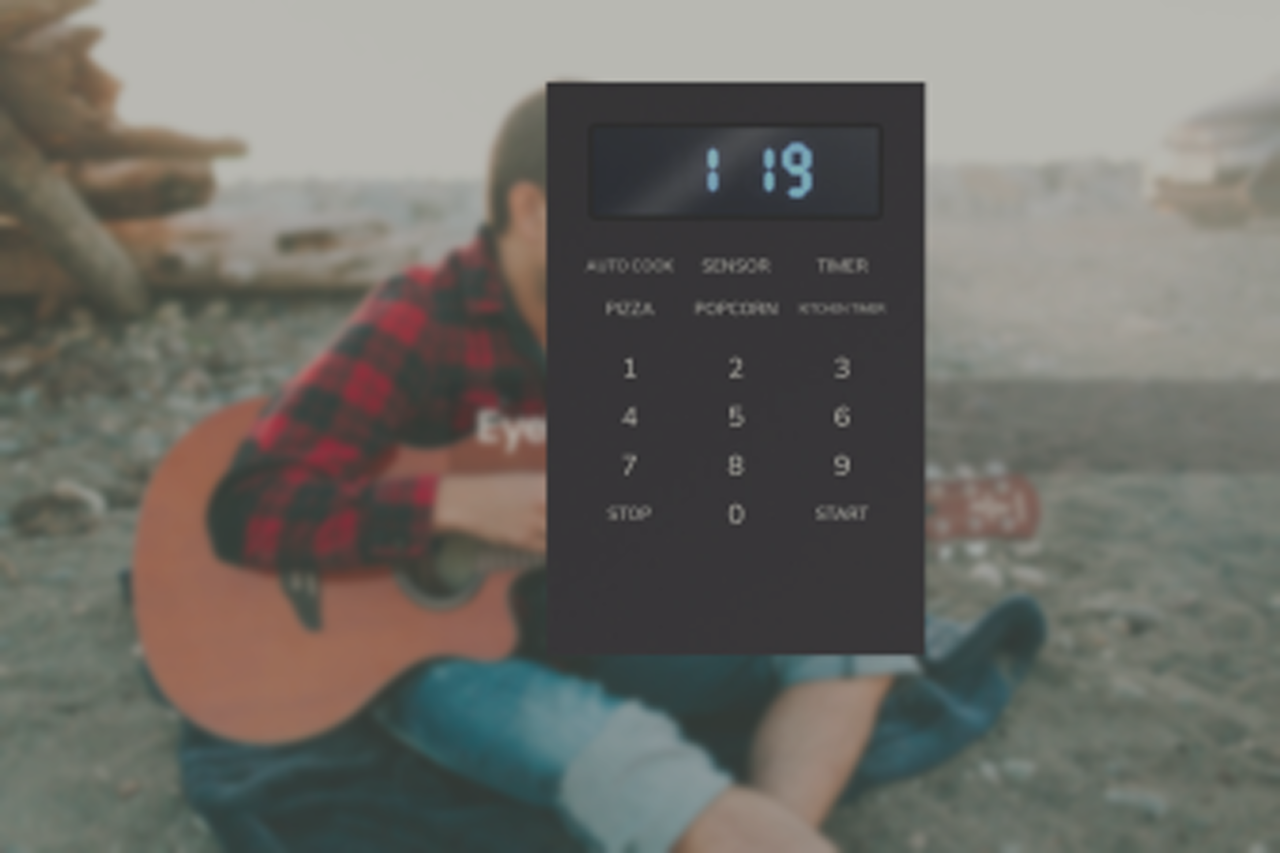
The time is 1:19
